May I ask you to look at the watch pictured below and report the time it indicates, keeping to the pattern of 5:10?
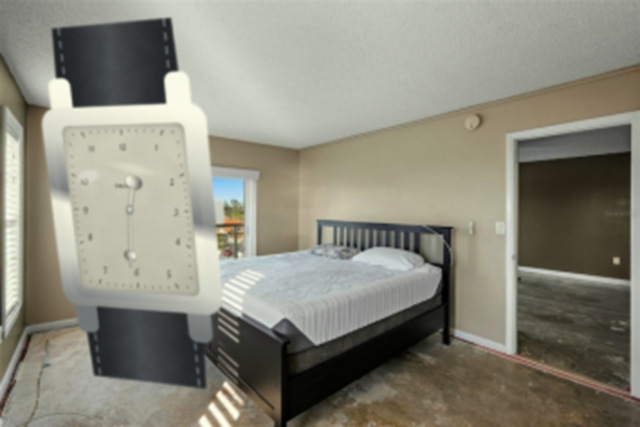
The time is 12:31
